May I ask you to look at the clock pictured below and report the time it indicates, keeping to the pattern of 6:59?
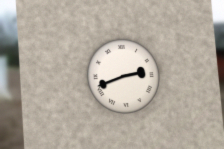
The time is 2:42
